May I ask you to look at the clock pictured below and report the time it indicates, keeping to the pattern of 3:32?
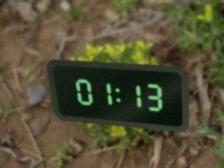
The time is 1:13
